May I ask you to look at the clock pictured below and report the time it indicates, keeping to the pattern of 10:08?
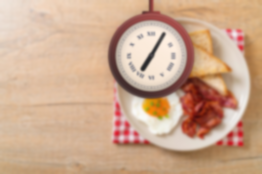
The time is 7:05
